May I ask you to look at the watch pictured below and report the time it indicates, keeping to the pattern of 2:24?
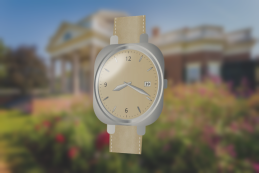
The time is 8:19
